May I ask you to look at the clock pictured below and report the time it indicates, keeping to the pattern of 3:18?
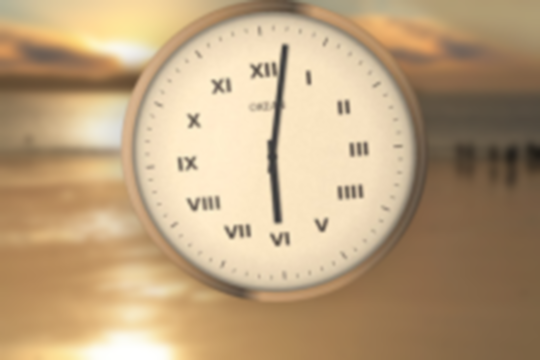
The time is 6:02
